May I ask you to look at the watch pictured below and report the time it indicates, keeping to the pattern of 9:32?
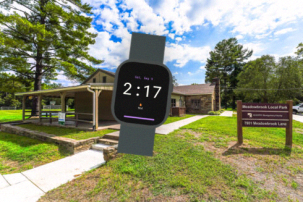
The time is 2:17
